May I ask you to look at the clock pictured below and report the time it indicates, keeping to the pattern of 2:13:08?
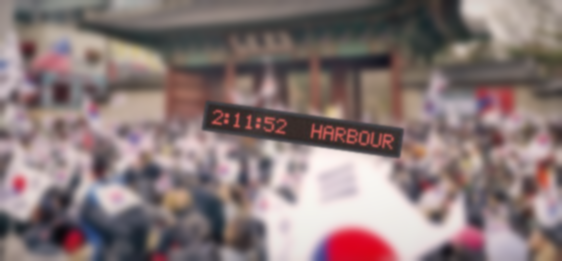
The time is 2:11:52
